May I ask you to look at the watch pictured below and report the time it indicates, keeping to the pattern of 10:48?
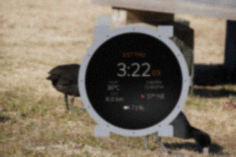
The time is 3:22
